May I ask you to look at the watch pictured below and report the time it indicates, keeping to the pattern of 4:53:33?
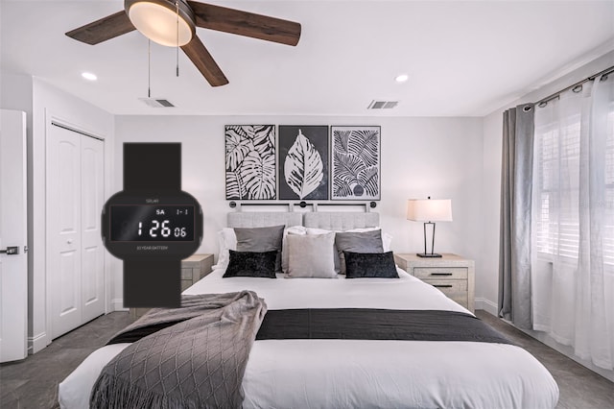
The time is 1:26:06
